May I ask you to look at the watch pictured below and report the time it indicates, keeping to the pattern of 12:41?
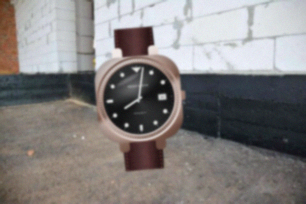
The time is 8:02
